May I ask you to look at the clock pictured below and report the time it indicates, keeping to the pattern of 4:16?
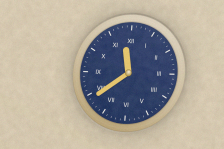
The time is 11:39
